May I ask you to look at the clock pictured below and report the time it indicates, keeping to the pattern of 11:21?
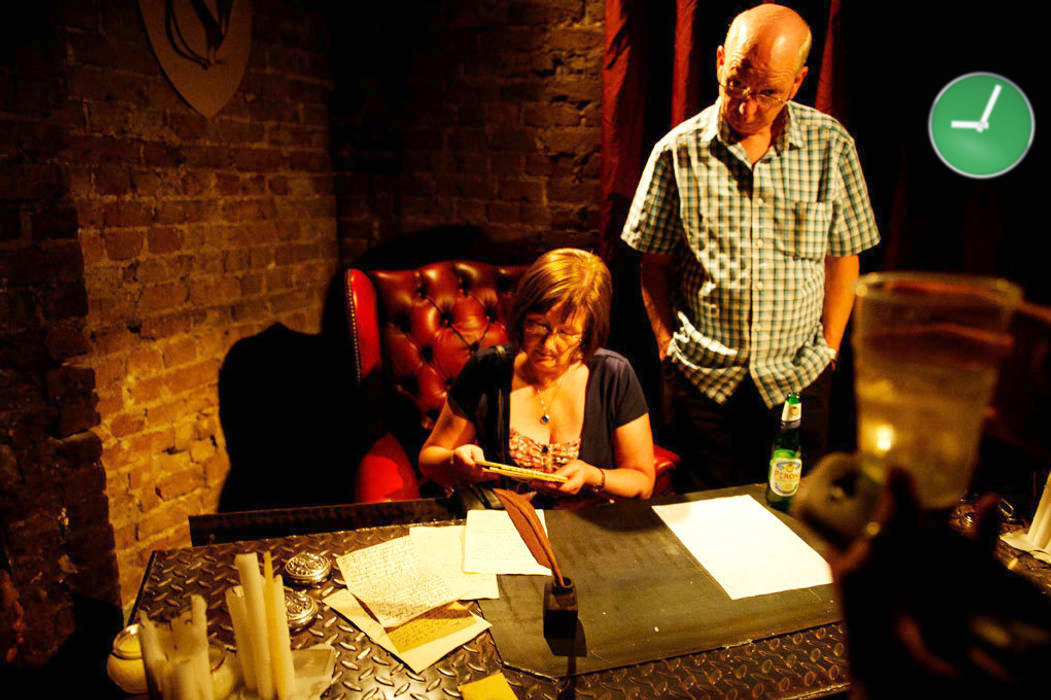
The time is 9:04
